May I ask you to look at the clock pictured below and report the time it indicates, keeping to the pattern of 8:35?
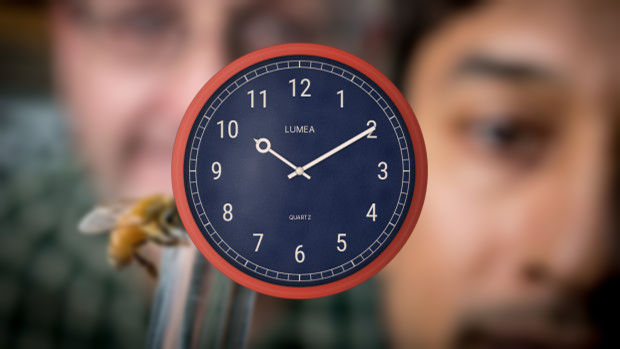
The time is 10:10
